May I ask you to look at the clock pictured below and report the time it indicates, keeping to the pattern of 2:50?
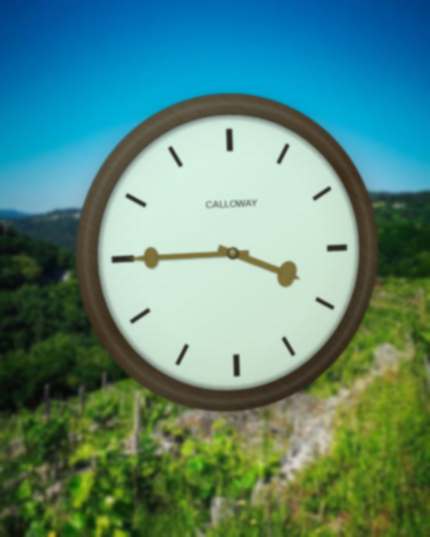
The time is 3:45
